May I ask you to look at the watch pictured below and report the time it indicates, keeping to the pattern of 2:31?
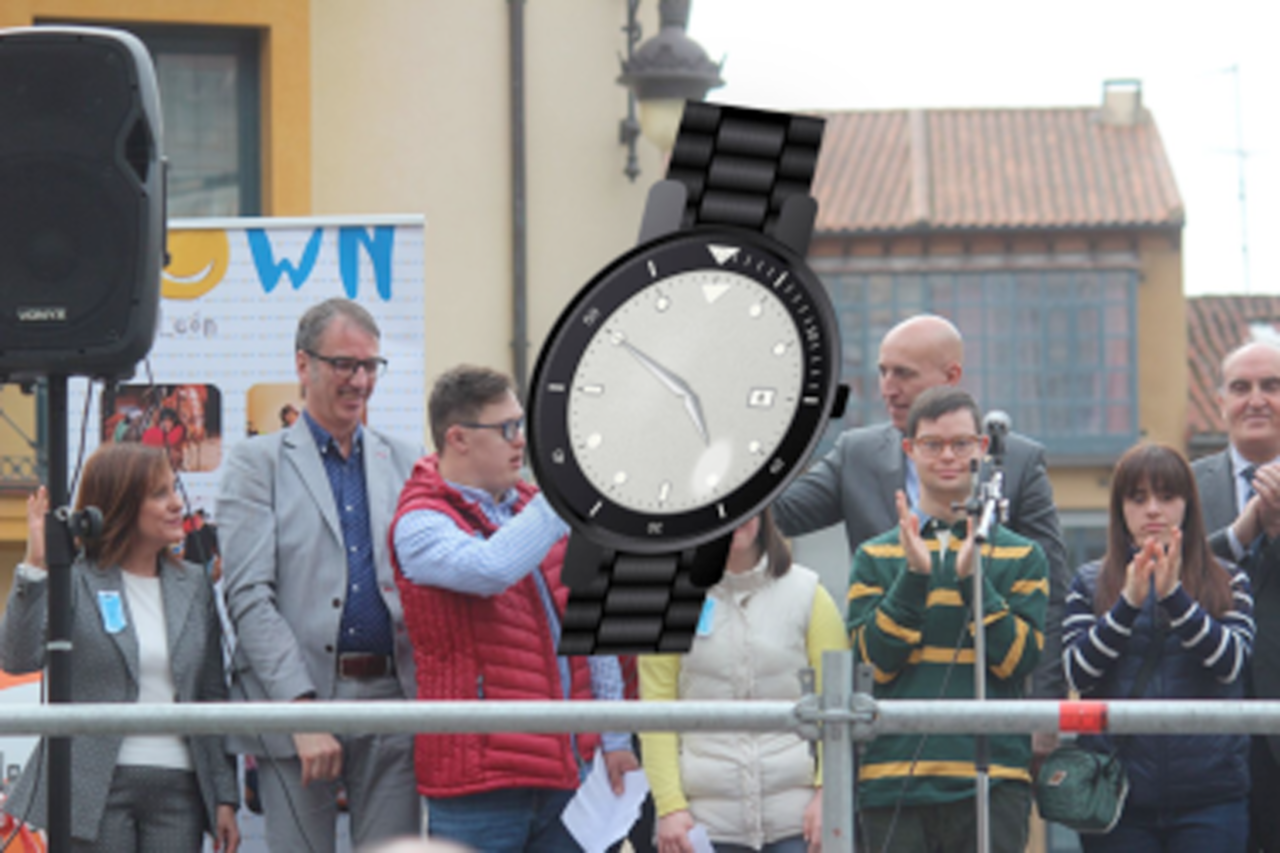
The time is 4:50
